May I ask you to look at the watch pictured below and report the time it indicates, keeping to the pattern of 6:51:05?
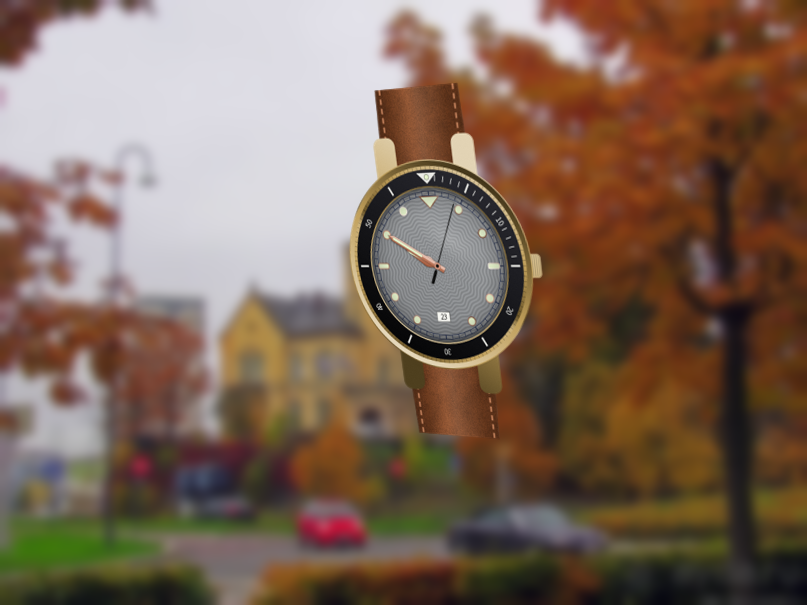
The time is 9:50:04
